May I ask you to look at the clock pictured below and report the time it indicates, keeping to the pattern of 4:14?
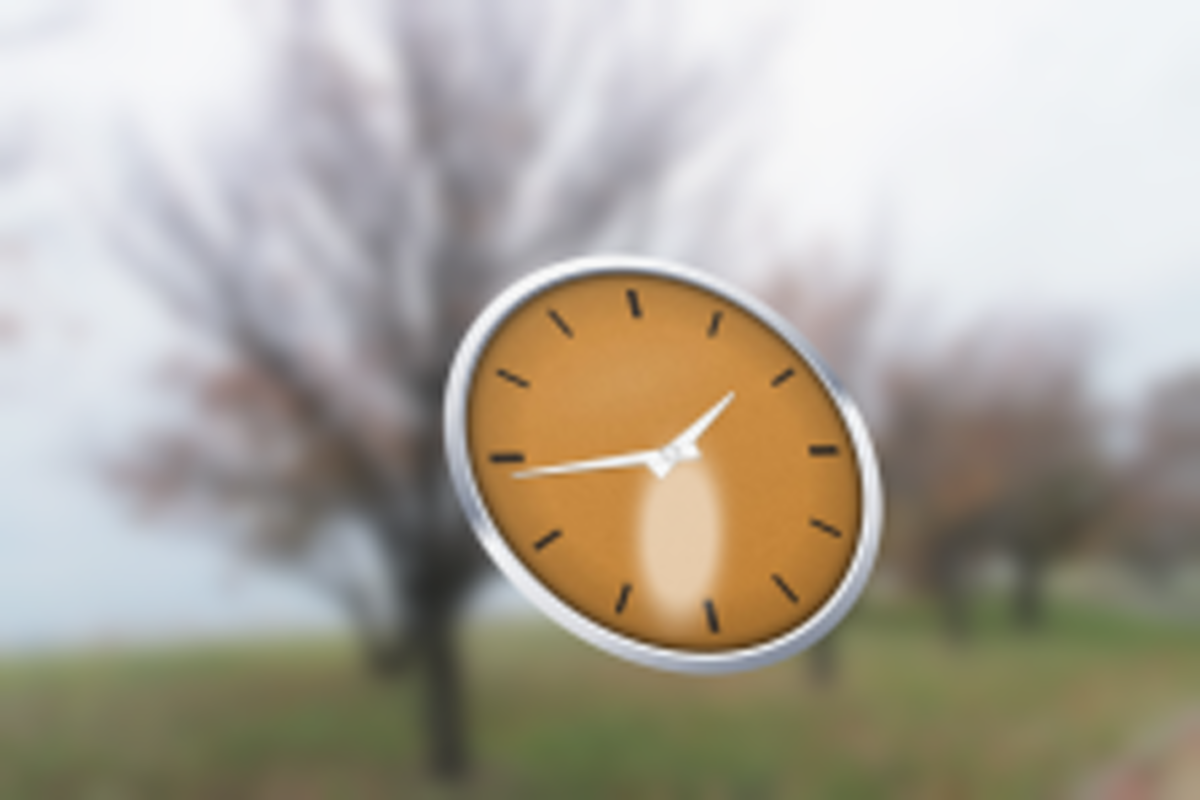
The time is 1:44
